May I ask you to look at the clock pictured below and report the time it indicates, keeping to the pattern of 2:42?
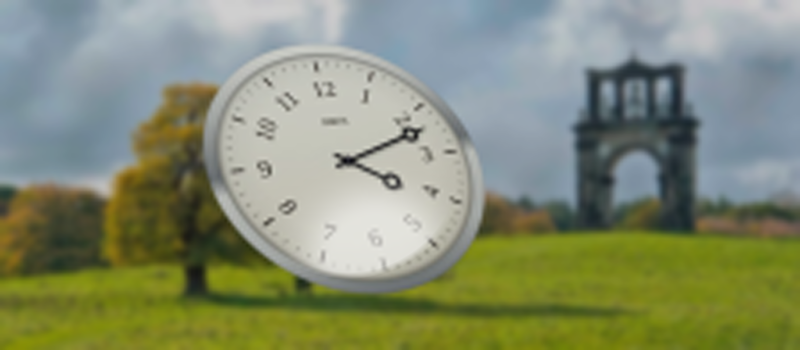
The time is 4:12
